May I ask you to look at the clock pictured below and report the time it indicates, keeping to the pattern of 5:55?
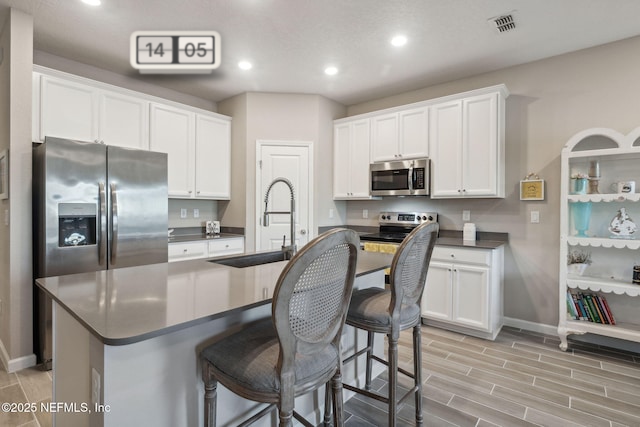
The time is 14:05
